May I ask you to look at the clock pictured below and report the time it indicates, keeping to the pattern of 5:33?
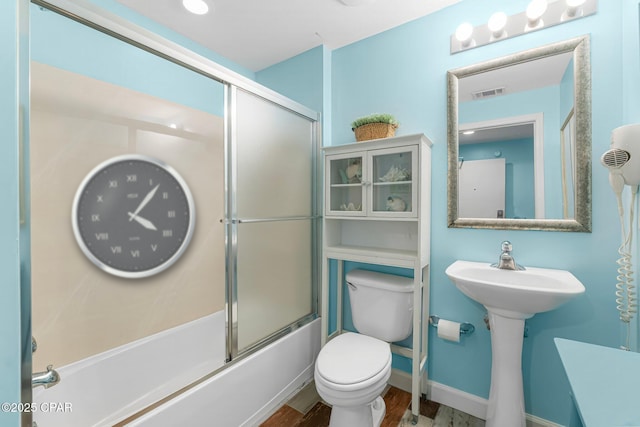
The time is 4:07
